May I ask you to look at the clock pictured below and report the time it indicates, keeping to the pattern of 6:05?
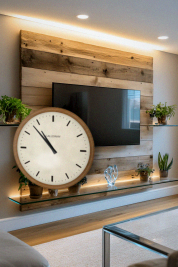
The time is 10:53
